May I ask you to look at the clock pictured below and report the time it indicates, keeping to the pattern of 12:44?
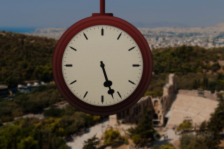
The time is 5:27
